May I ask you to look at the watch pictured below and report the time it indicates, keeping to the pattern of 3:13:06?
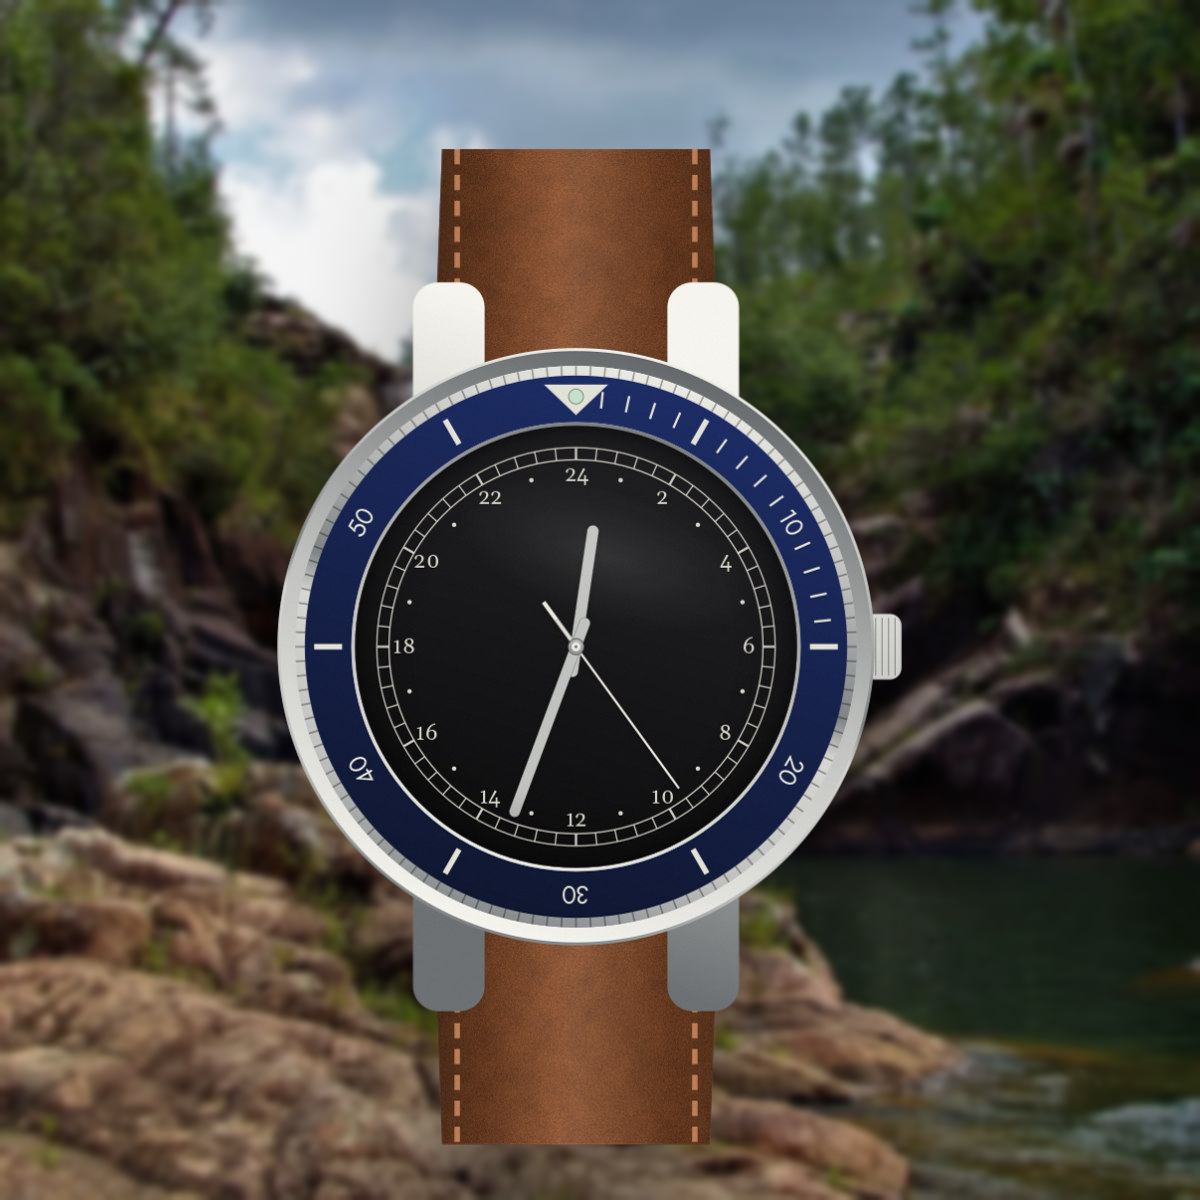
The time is 0:33:24
